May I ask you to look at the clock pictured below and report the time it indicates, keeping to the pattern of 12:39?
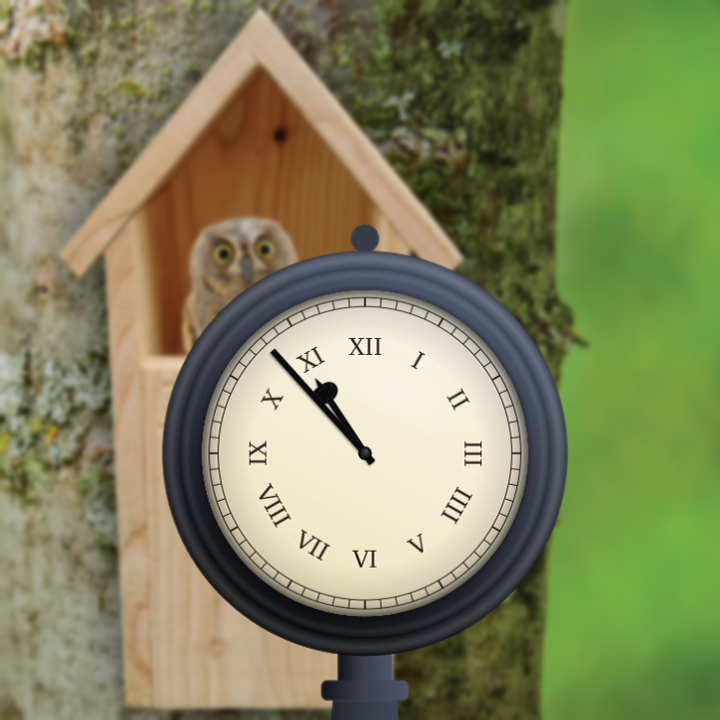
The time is 10:53
